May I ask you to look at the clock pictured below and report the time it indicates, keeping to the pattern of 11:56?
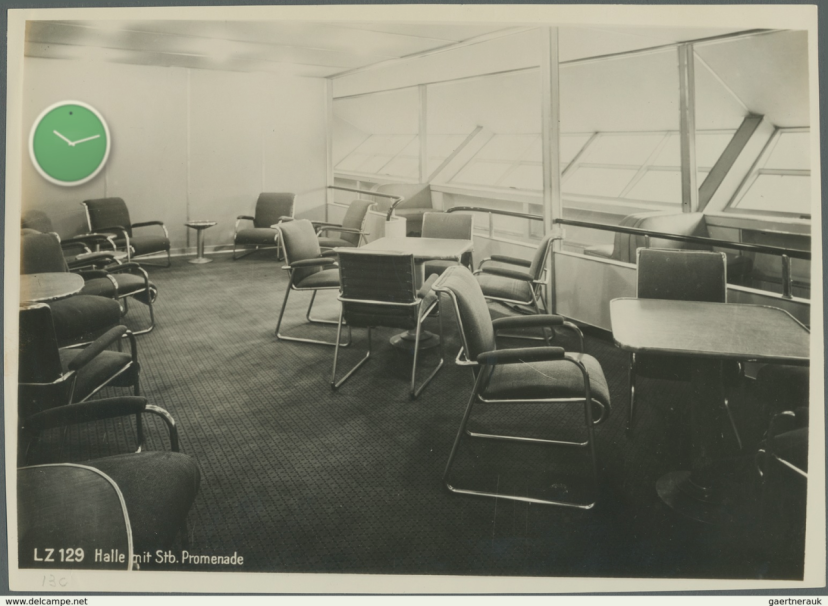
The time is 10:13
